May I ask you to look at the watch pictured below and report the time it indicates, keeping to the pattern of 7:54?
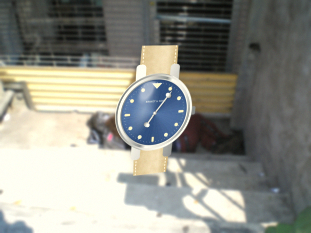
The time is 7:06
